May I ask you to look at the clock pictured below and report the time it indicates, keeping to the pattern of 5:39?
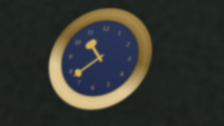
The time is 10:38
